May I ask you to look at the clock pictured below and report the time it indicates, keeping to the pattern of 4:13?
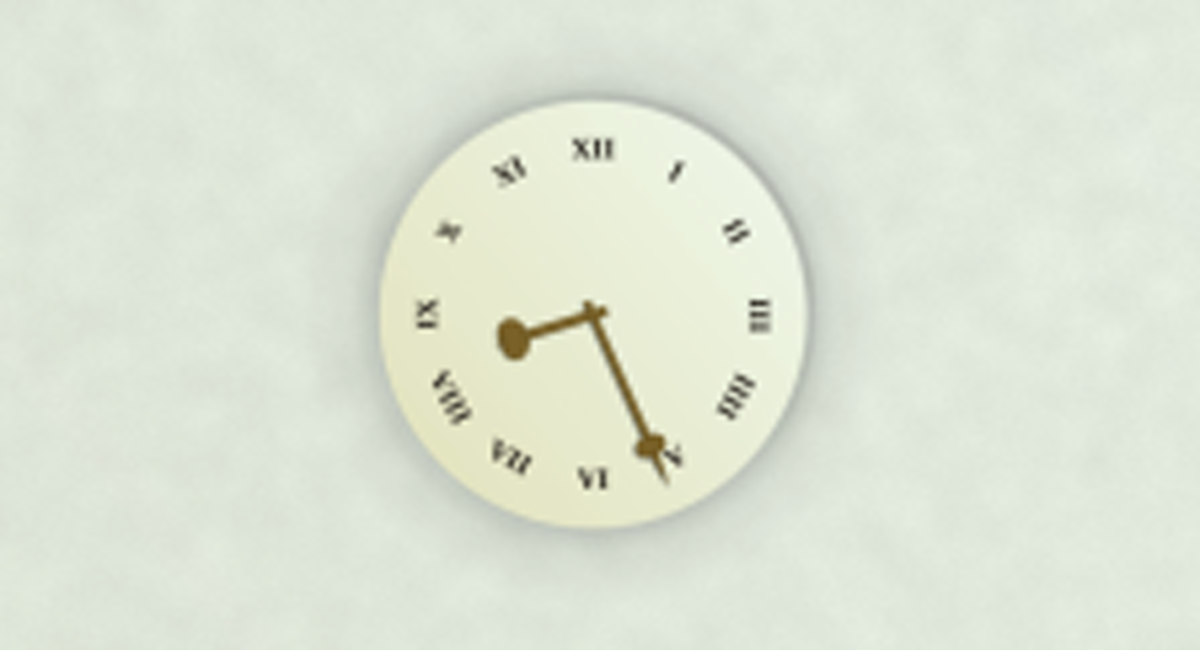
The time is 8:26
